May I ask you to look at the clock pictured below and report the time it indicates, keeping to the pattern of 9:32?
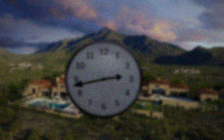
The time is 2:43
